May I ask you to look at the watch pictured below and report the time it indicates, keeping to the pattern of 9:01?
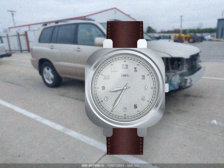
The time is 8:35
